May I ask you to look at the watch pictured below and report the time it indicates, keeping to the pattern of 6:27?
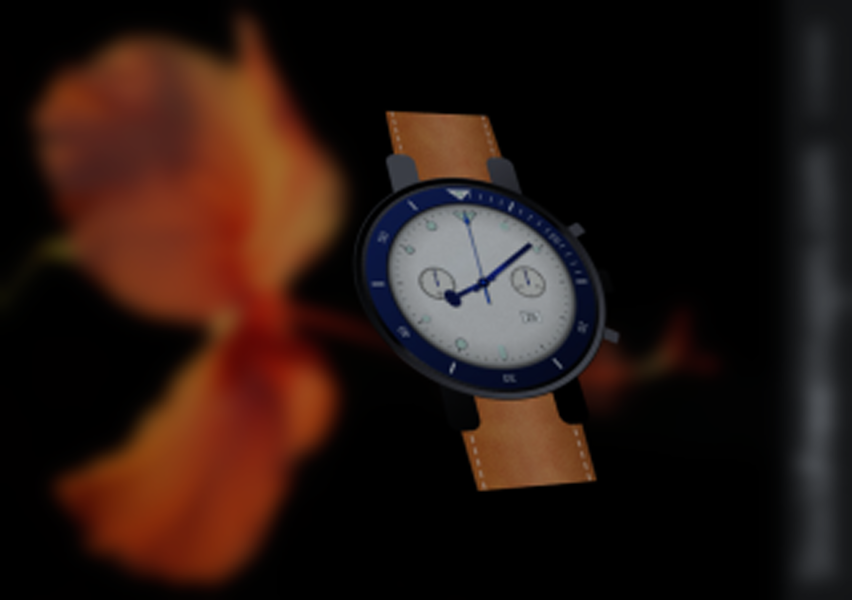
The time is 8:09
